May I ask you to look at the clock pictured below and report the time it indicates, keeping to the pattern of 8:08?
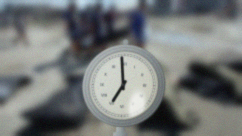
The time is 6:59
